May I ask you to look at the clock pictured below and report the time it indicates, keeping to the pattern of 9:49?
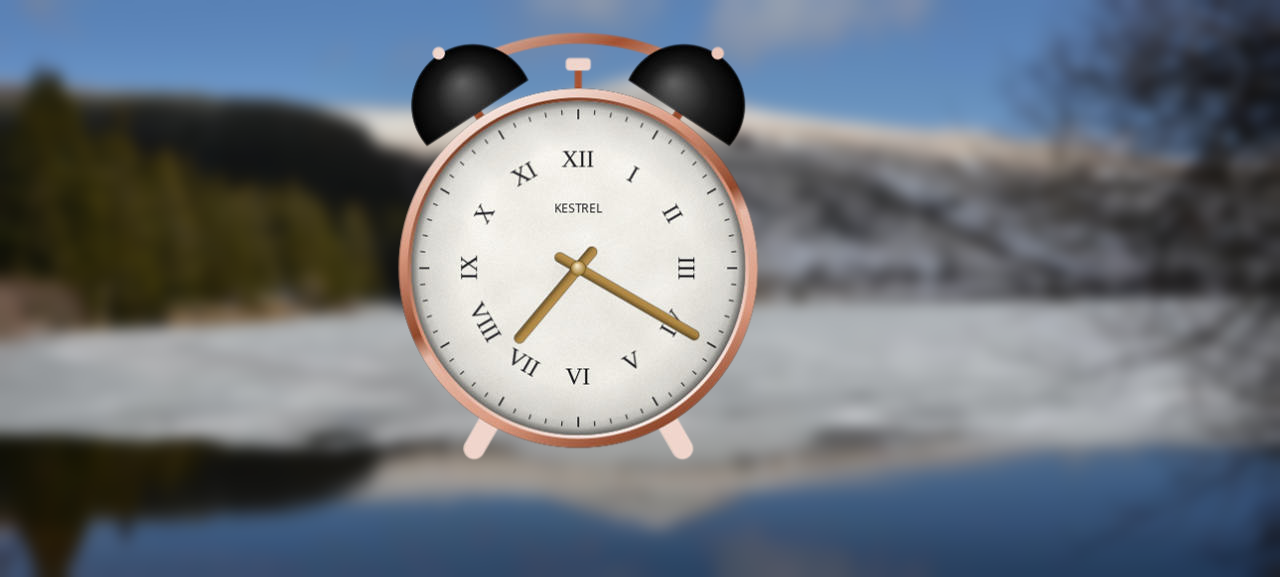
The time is 7:20
